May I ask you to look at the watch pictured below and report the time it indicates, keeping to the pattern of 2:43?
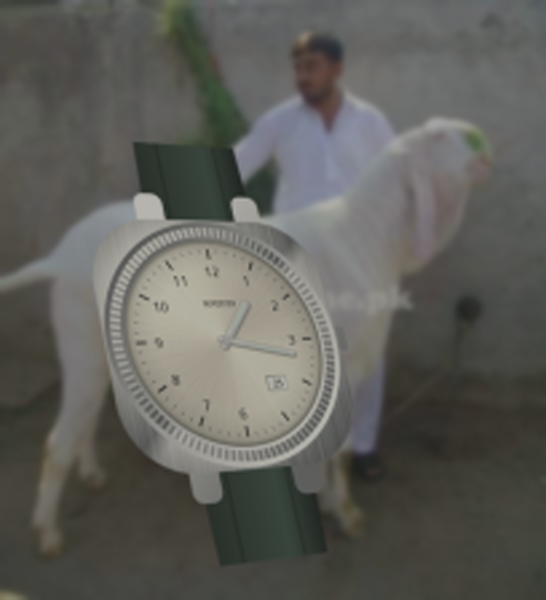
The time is 1:17
